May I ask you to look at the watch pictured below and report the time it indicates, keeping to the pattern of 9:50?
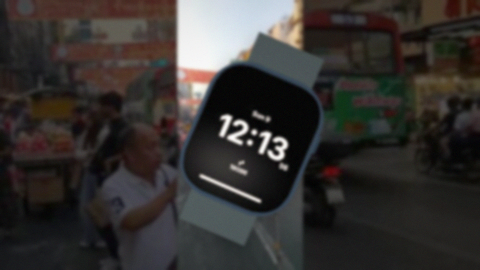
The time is 12:13
